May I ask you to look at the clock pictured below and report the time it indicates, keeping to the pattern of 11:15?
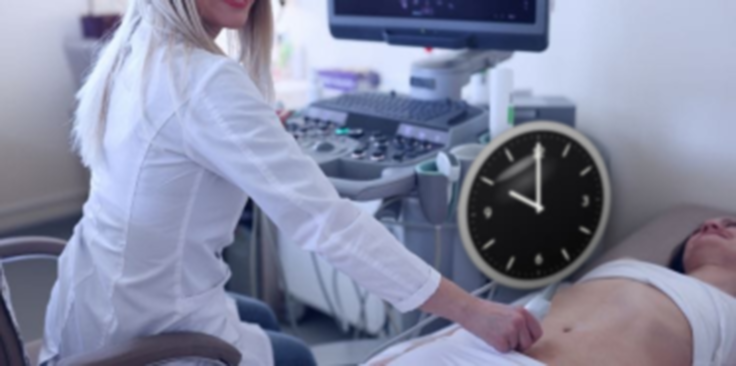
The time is 10:00
